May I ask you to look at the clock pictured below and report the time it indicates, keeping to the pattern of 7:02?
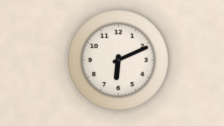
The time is 6:11
